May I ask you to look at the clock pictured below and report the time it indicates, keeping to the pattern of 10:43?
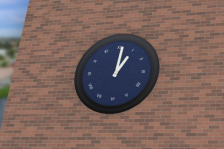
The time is 1:01
